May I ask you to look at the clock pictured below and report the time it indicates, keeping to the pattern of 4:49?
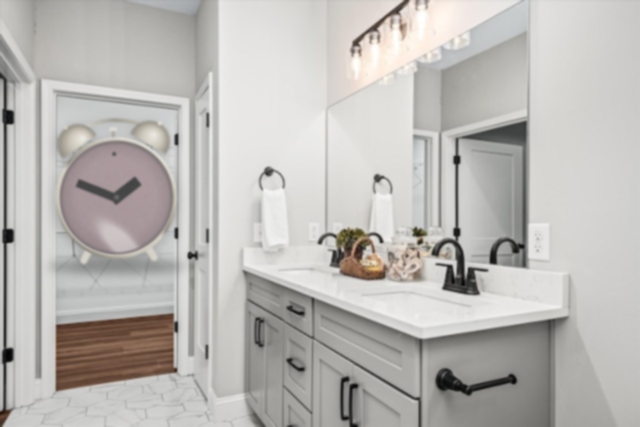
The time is 1:49
